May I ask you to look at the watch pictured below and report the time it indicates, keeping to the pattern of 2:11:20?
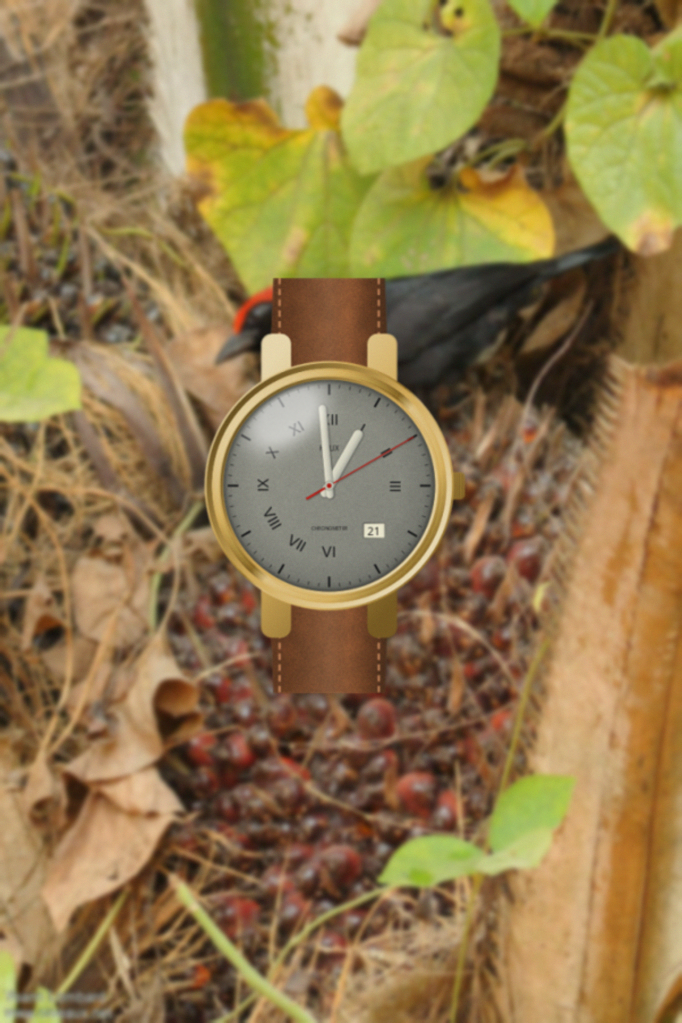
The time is 12:59:10
